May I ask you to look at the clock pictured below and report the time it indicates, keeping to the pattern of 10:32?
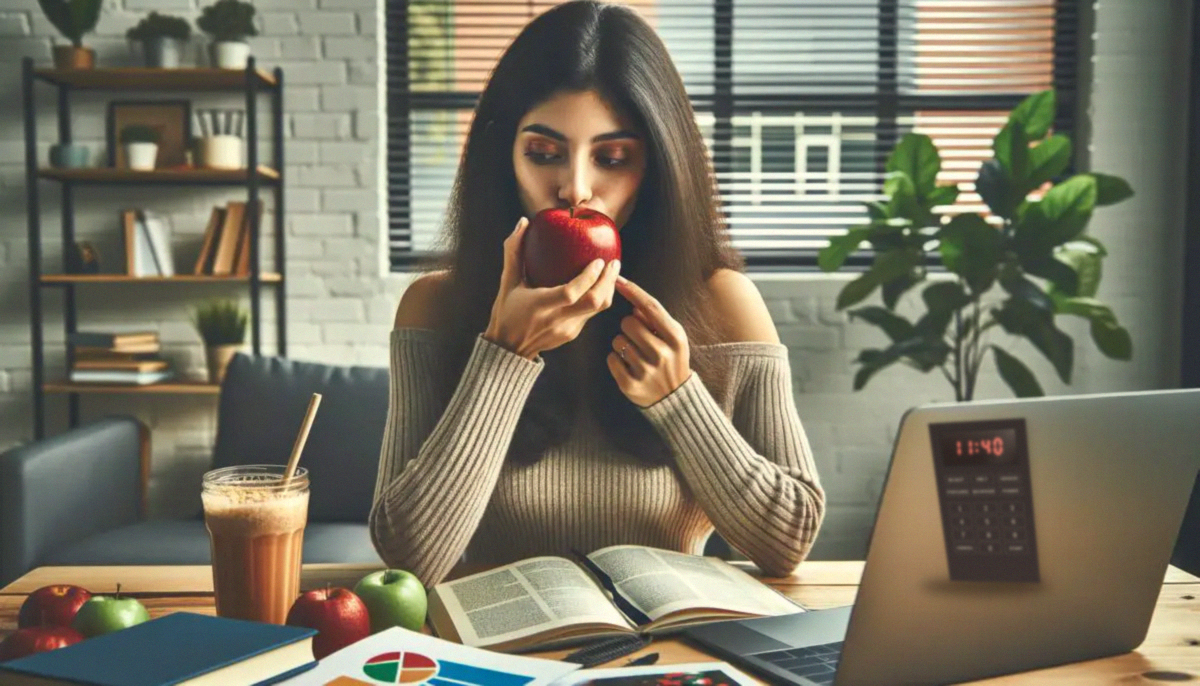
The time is 11:40
